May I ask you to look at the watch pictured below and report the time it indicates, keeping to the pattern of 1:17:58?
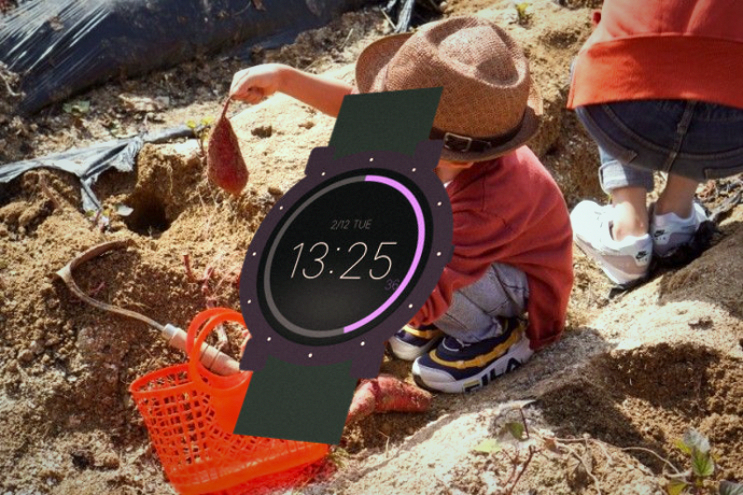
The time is 13:25:36
